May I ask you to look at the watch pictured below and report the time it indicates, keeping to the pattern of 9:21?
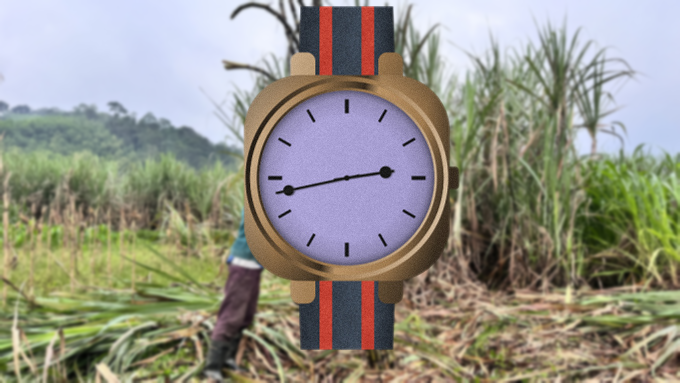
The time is 2:43
